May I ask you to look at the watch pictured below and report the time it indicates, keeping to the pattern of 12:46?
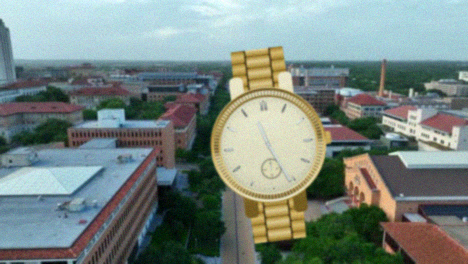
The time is 11:26
